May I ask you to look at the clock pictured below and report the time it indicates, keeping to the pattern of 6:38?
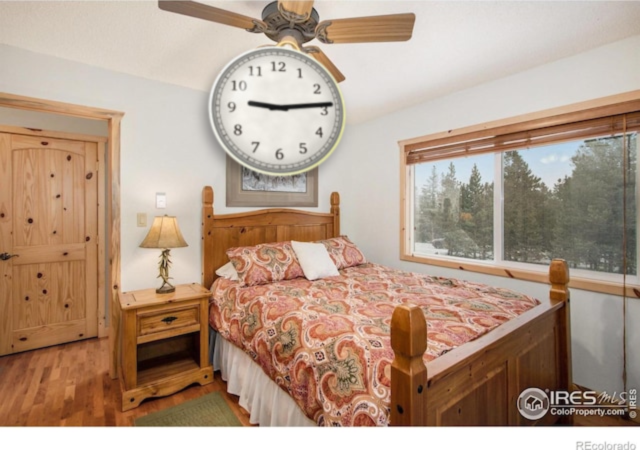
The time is 9:14
